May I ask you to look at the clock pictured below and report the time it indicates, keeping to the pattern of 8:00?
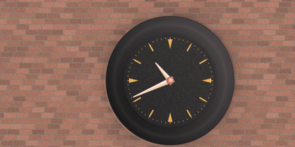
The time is 10:41
